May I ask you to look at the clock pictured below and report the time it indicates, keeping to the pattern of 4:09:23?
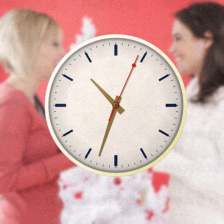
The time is 10:33:04
